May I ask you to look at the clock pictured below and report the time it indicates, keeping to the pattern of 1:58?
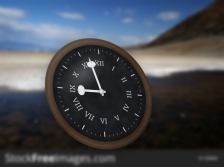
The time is 8:57
